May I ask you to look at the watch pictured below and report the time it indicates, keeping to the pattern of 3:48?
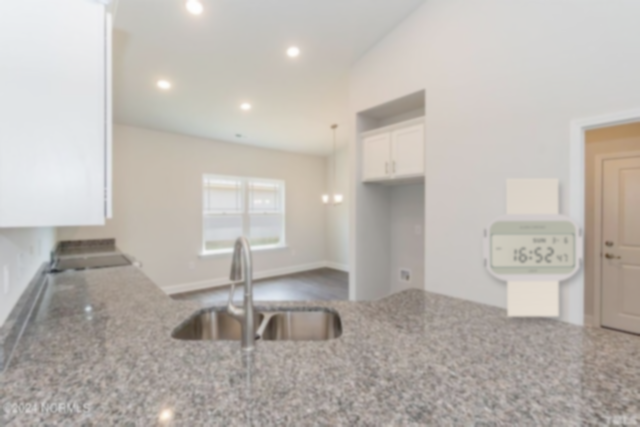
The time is 16:52
